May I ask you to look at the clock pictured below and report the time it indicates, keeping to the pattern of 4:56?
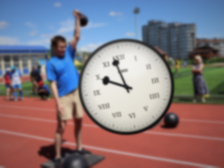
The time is 9:58
